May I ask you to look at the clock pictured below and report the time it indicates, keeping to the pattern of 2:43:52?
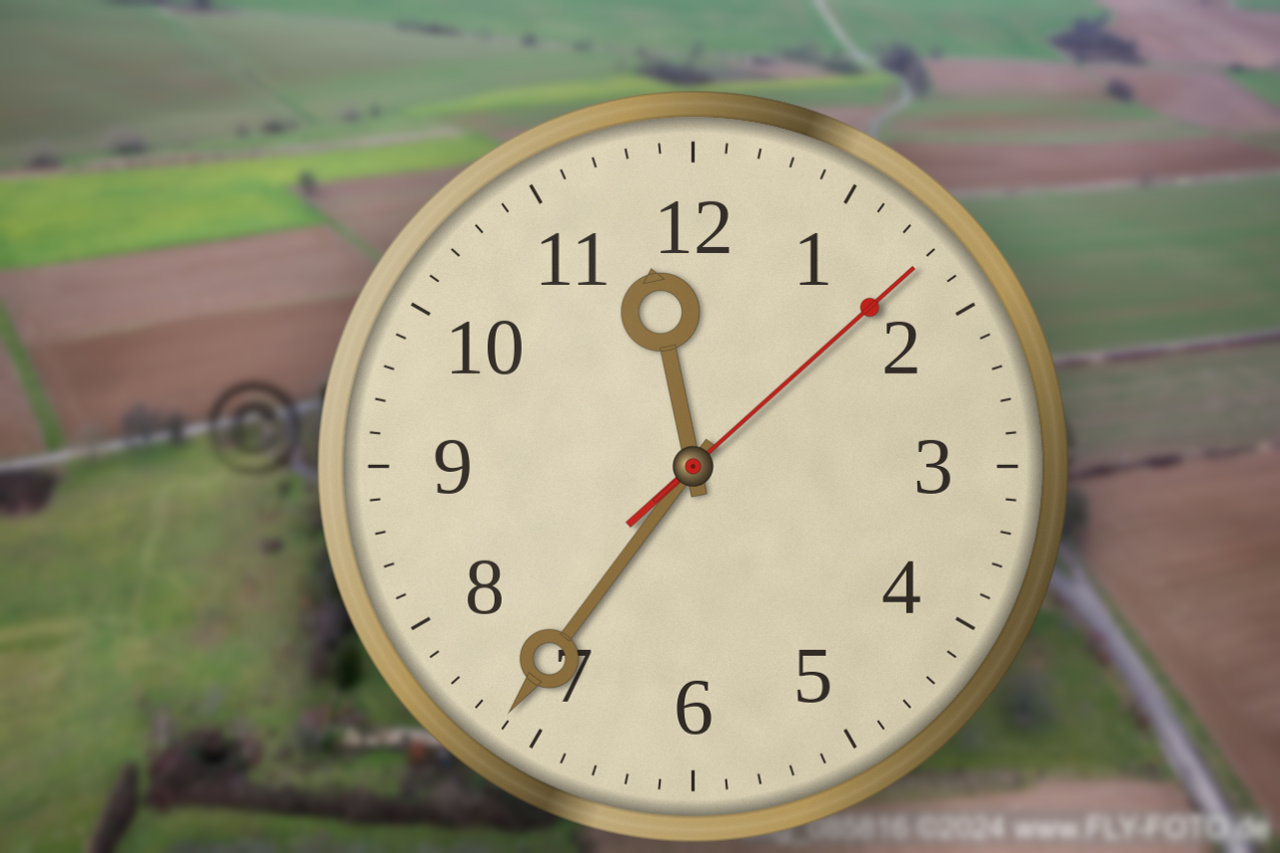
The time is 11:36:08
